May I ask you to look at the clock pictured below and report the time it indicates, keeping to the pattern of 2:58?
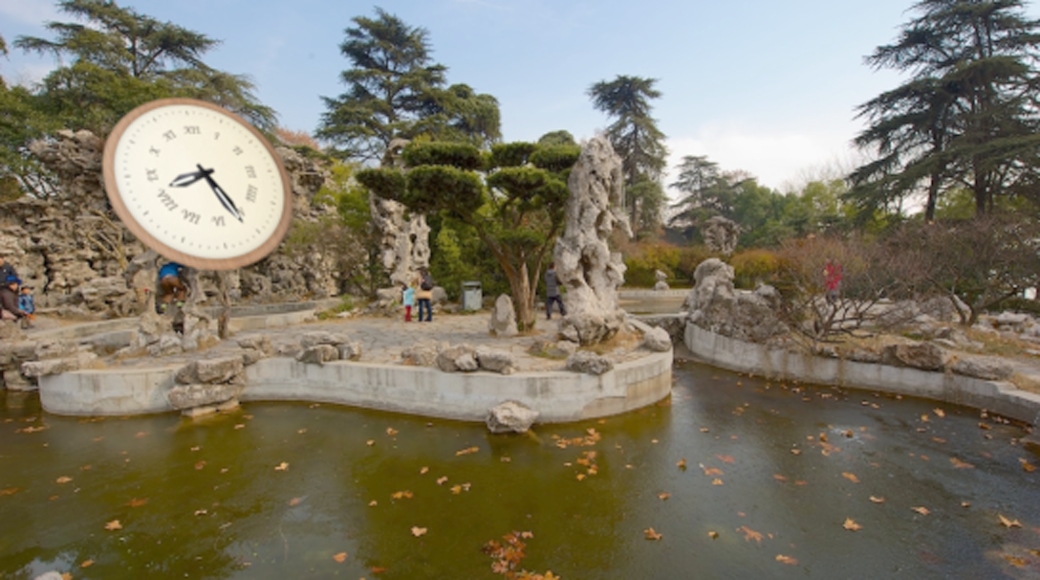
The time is 8:26
